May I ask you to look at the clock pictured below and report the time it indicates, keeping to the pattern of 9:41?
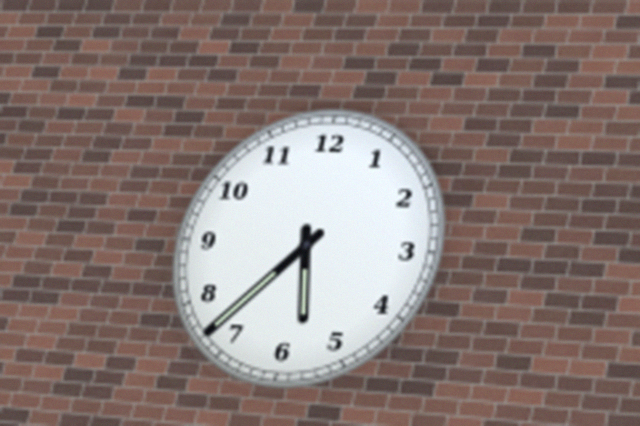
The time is 5:37
